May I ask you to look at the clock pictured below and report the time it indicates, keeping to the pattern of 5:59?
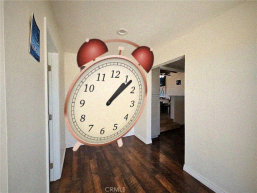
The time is 1:07
